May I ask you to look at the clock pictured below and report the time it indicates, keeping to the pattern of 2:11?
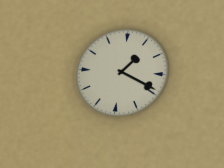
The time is 1:19
